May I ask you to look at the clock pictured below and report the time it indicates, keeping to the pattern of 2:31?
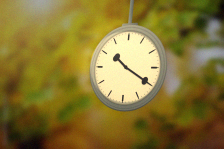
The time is 10:20
